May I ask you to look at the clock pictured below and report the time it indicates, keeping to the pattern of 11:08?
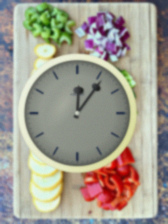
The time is 12:06
